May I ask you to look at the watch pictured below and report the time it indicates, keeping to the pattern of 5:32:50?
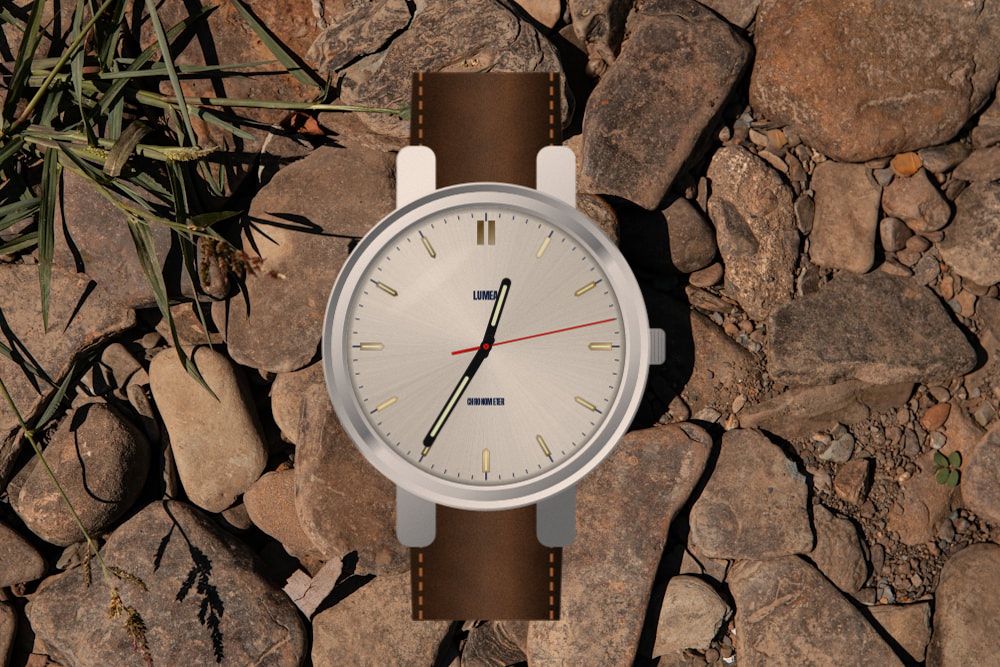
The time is 12:35:13
